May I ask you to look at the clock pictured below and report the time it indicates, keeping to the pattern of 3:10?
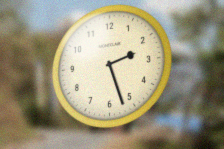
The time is 2:27
